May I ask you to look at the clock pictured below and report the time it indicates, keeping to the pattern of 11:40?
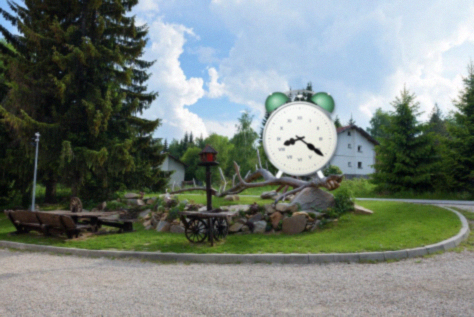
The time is 8:21
